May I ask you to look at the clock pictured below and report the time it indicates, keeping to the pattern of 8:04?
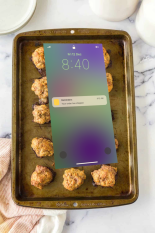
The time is 8:40
